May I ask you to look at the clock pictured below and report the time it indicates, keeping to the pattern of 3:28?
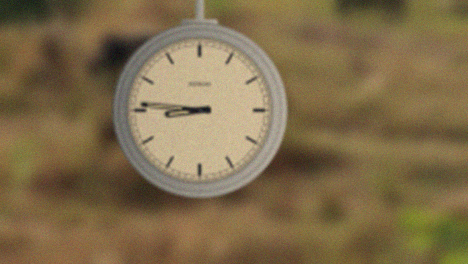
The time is 8:46
